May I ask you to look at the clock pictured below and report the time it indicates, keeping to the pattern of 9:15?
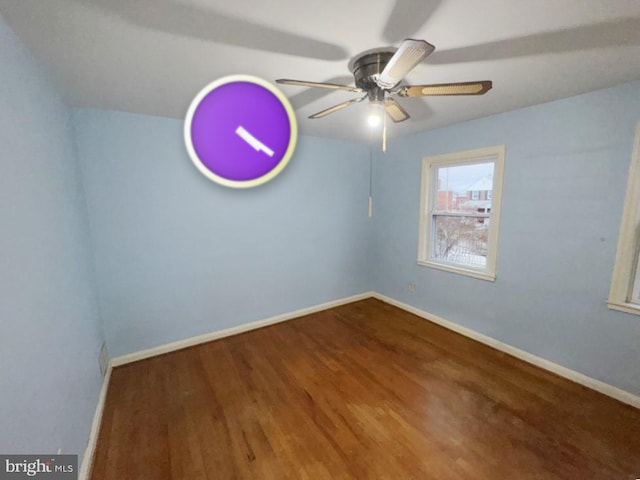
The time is 4:21
